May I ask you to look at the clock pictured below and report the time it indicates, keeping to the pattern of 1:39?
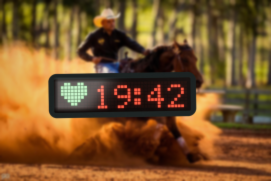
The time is 19:42
